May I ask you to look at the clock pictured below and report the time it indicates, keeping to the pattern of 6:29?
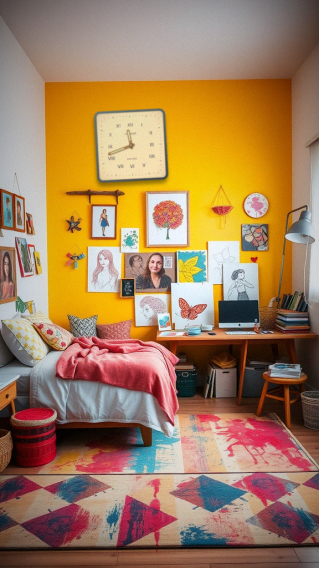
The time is 11:42
